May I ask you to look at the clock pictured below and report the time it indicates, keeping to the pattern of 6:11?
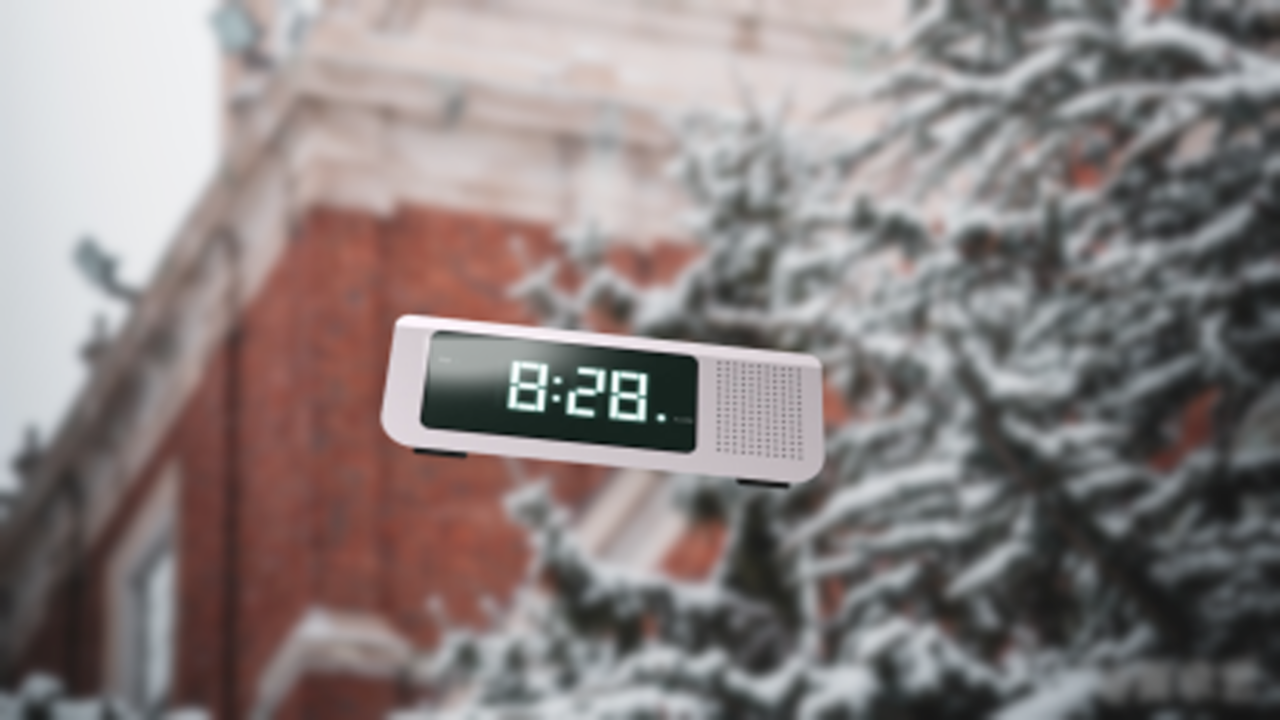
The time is 8:28
